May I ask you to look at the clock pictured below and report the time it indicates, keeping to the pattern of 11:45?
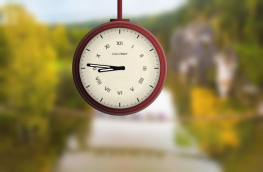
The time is 8:46
